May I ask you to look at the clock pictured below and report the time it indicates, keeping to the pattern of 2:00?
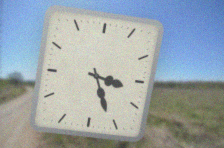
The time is 3:26
